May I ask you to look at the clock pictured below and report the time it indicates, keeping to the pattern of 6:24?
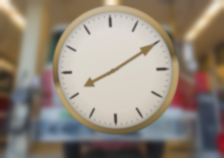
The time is 8:10
